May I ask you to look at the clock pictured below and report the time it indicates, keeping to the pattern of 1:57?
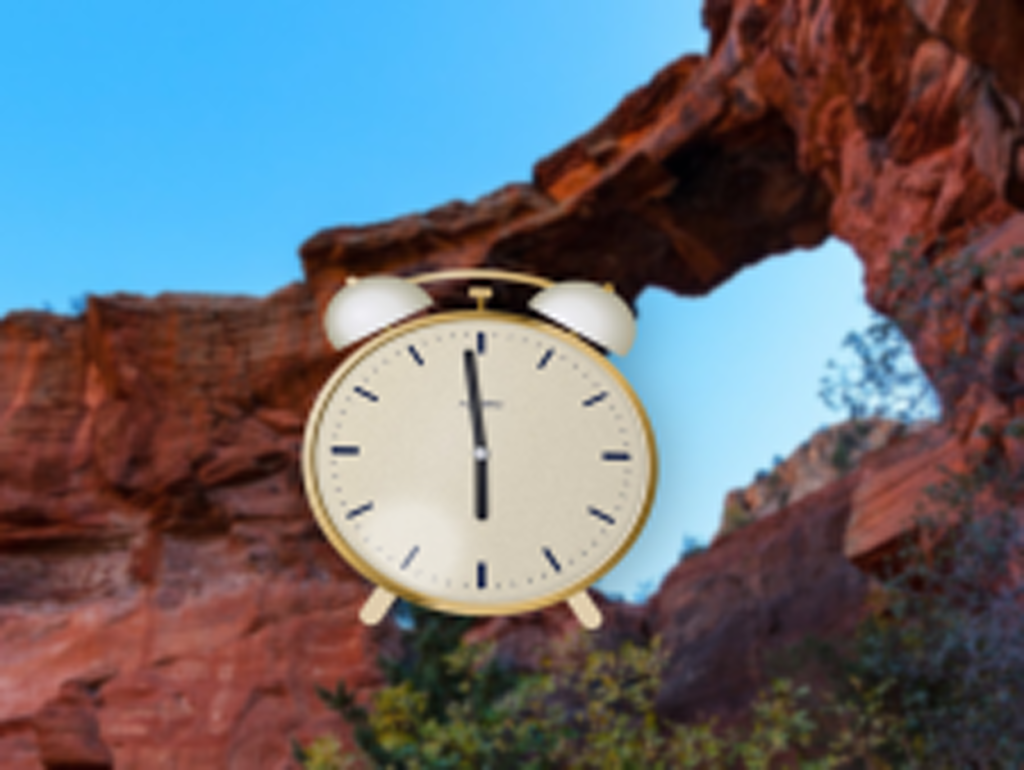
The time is 5:59
